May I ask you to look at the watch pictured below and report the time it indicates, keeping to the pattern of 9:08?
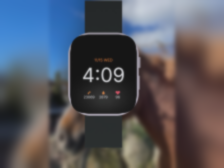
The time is 4:09
